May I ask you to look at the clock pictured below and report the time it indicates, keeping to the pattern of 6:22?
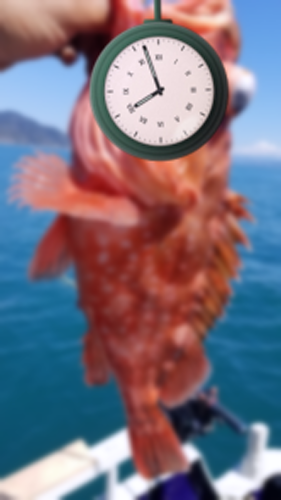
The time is 7:57
